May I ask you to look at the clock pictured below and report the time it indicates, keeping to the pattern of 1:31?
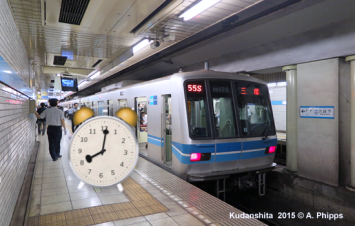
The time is 8:01
